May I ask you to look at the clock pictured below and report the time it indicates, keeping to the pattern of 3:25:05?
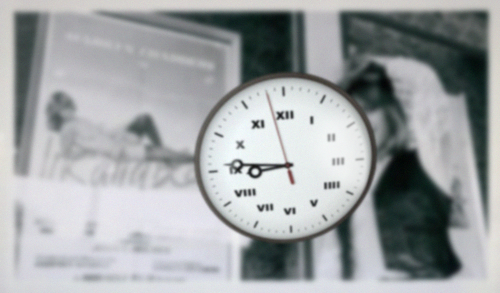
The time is 8:45:58
